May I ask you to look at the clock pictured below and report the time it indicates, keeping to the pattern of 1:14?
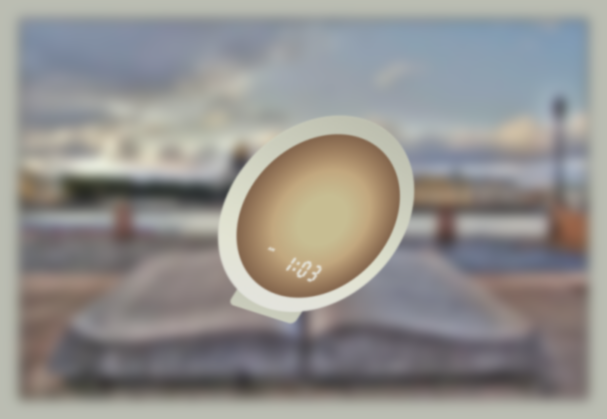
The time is 1:03
